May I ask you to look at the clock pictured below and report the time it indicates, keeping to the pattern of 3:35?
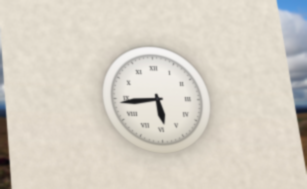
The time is 5:44
